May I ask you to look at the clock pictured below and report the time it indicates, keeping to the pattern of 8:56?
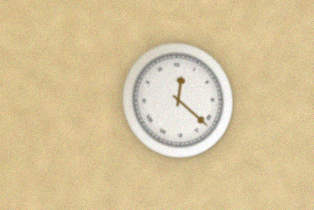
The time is 12:22
